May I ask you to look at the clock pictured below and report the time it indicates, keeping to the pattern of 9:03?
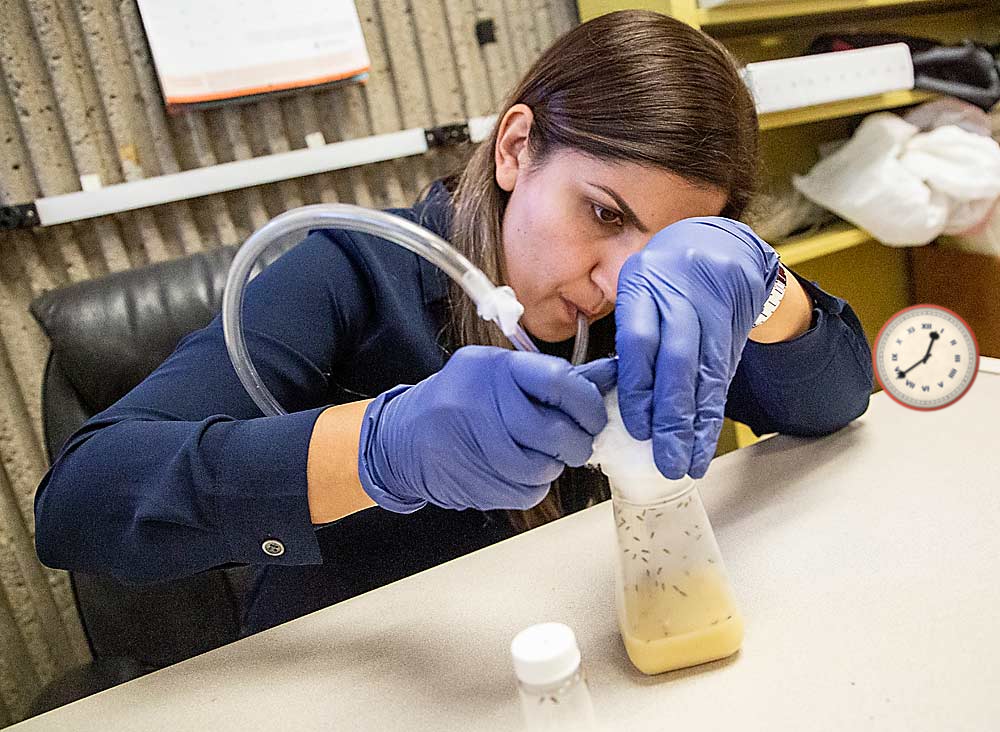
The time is 12:39
